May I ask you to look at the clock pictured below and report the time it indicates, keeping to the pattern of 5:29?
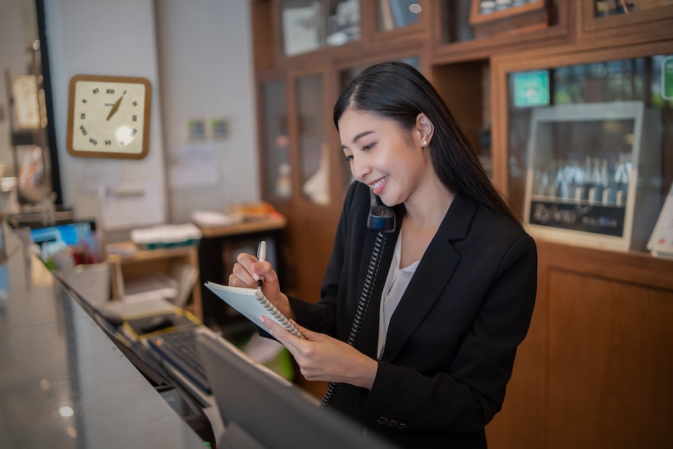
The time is 1:05
